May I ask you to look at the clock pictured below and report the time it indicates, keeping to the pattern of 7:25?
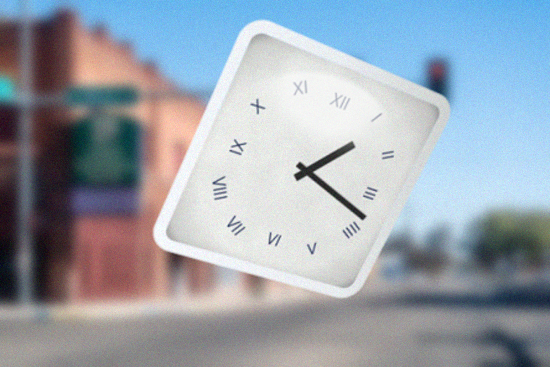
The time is 1:18
